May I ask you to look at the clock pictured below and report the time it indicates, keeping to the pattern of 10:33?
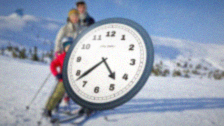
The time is 4:38
